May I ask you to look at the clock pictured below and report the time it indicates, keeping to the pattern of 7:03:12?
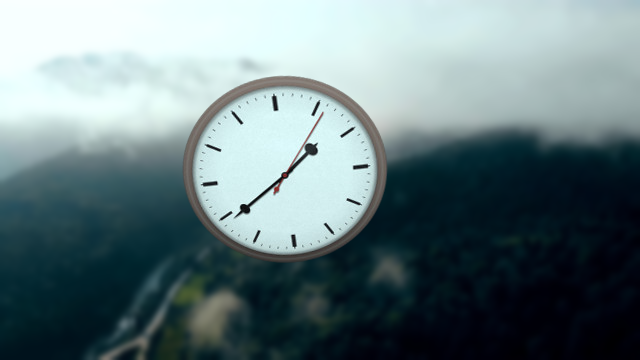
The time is 1:39:06
